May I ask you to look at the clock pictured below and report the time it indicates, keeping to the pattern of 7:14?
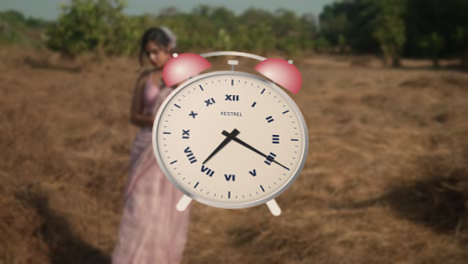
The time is 7:20
